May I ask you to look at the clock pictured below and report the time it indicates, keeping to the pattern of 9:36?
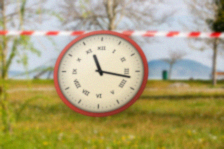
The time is 11:17
